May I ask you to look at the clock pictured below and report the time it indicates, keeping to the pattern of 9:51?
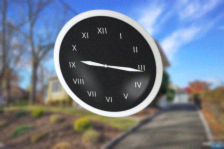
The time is 9:16
